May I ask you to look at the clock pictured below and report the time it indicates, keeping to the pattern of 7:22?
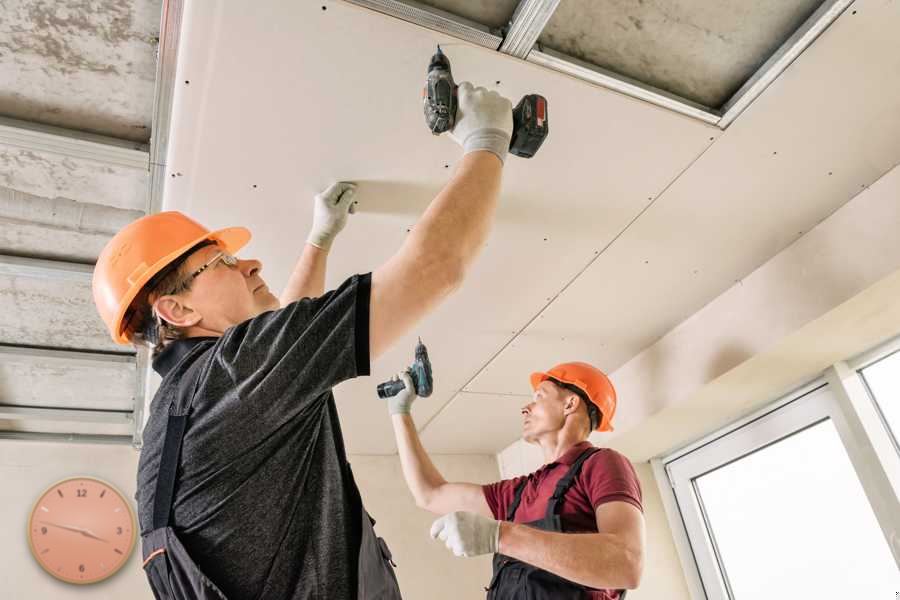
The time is 3:47
